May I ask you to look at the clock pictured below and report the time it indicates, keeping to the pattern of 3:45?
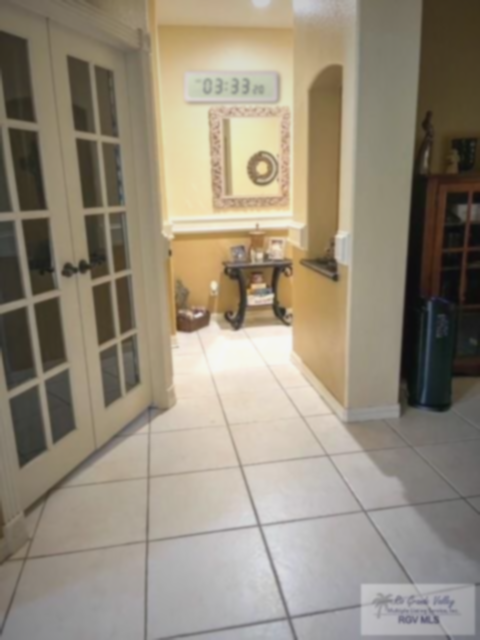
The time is 3:33
